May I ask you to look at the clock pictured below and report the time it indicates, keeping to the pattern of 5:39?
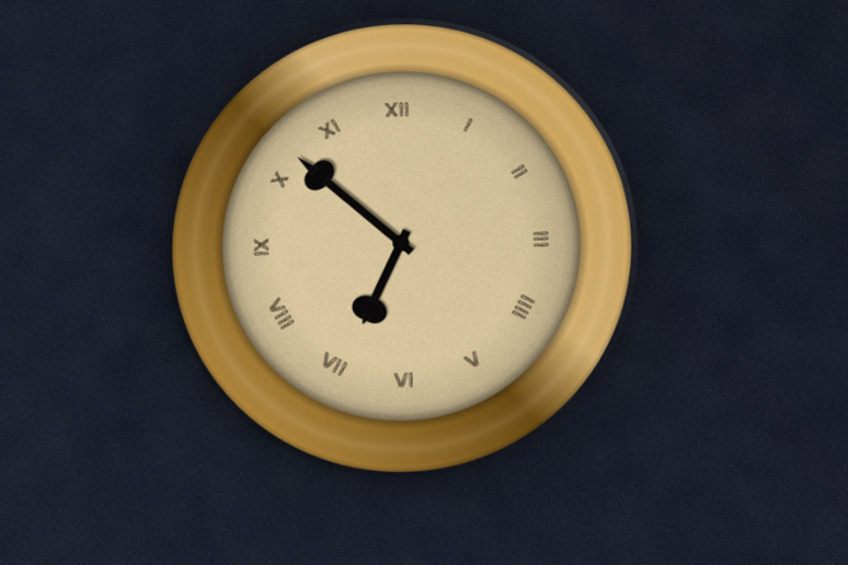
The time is 6:52
